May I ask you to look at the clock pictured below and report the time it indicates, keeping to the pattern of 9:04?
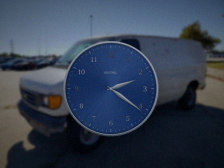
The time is 2:21
